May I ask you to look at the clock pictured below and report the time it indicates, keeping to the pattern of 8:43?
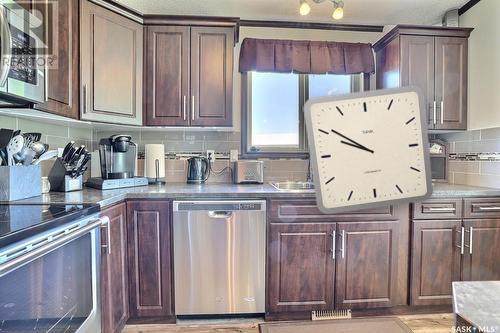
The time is 9:51
